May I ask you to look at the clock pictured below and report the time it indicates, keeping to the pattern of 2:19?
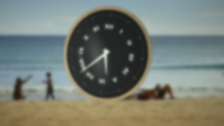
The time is 5:38
